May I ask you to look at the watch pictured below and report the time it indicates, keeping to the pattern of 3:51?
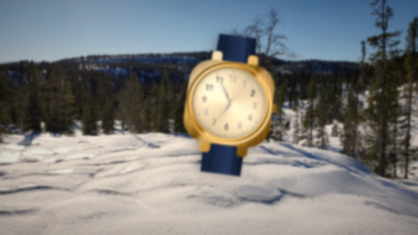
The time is 6:55
